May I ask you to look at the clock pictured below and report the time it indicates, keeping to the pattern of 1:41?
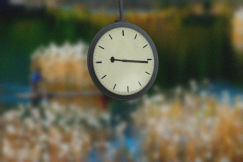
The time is 9:16
